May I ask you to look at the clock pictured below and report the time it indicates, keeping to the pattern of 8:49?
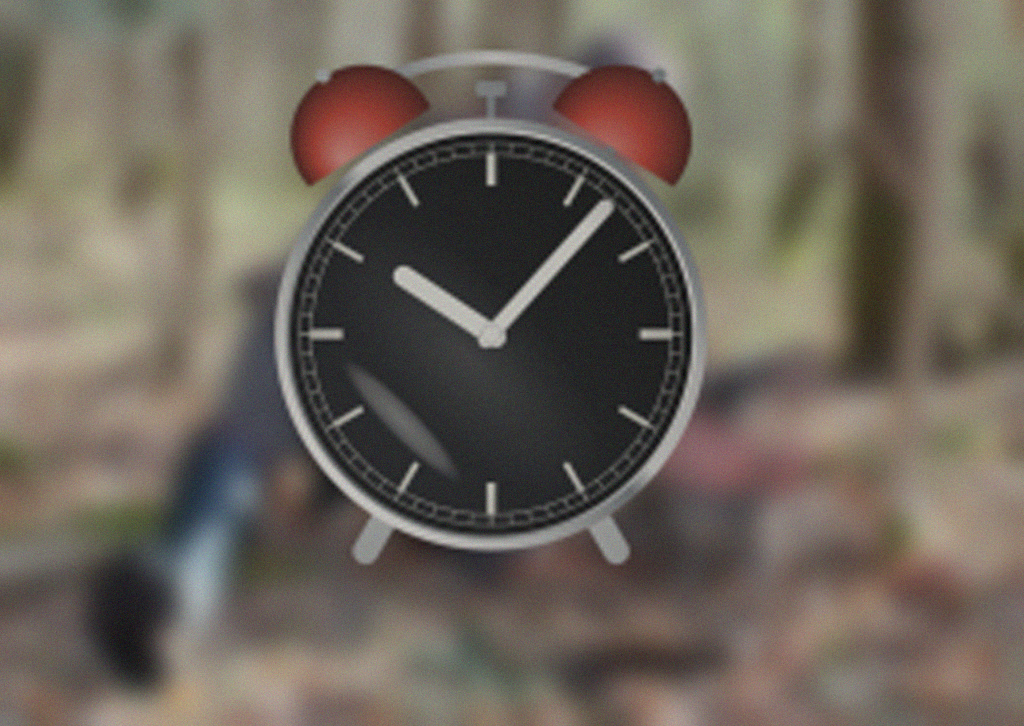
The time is 10:07
